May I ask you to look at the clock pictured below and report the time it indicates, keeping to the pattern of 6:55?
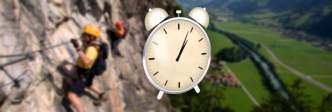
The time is 1:04
